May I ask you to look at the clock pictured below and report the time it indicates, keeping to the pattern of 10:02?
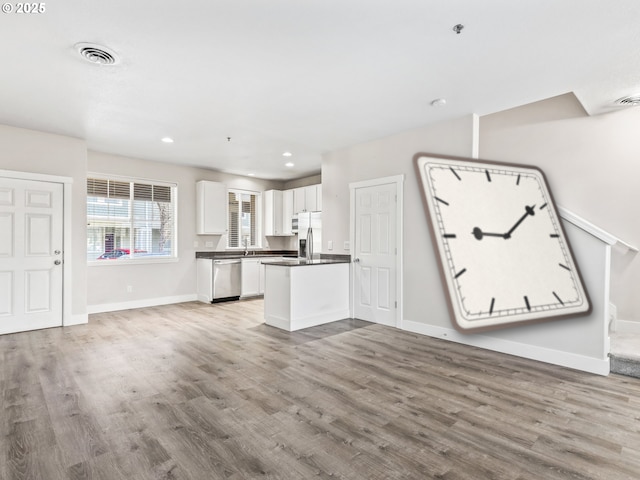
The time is 9:09
